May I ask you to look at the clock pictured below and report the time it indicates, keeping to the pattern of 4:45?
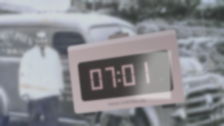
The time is 7:01
